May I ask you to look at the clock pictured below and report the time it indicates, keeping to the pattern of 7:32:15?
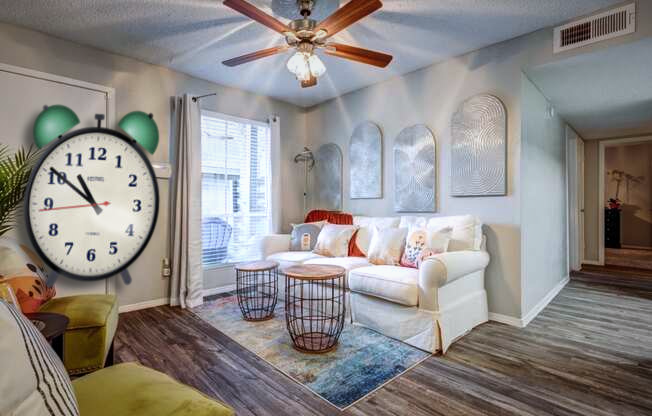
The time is 10:50:44
